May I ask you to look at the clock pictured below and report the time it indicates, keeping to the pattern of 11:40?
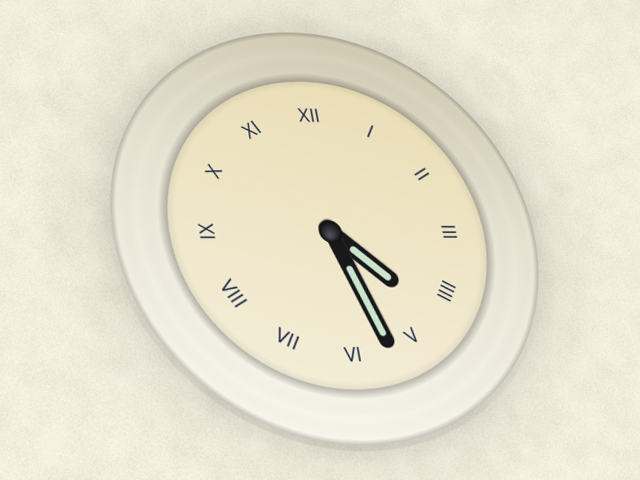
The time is 4:27
